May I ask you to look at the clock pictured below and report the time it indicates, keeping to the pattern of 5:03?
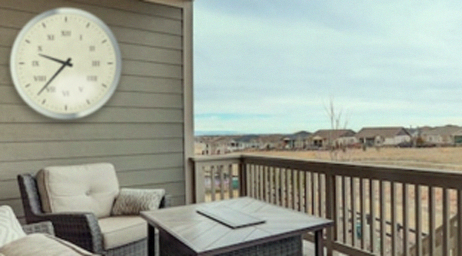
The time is 9:37
